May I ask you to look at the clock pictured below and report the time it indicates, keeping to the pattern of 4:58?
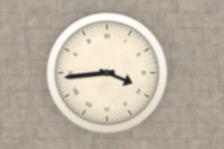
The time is 3:44
